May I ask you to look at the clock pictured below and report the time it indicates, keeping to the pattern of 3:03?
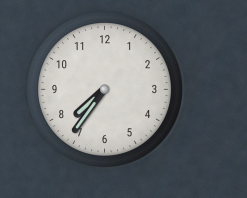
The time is 7:36
